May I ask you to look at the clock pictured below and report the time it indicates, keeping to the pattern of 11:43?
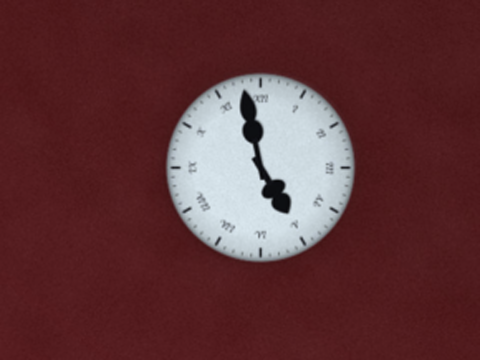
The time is 4:58
